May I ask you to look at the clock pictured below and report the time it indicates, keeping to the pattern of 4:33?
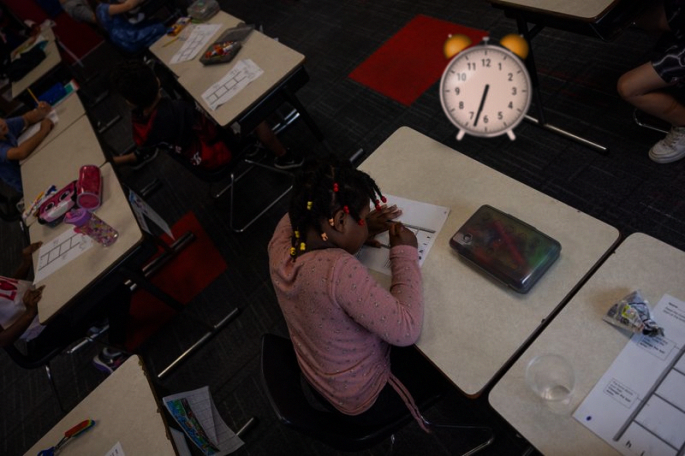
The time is 6:33
